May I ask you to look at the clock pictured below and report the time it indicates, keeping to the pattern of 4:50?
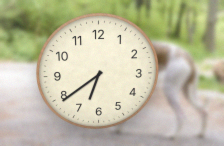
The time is 6:39
